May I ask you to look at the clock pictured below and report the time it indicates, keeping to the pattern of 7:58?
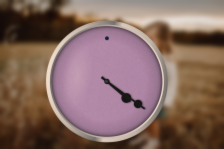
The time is 4:21
